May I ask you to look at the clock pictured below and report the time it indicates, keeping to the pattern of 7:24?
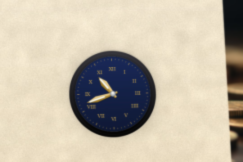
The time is 10:42
